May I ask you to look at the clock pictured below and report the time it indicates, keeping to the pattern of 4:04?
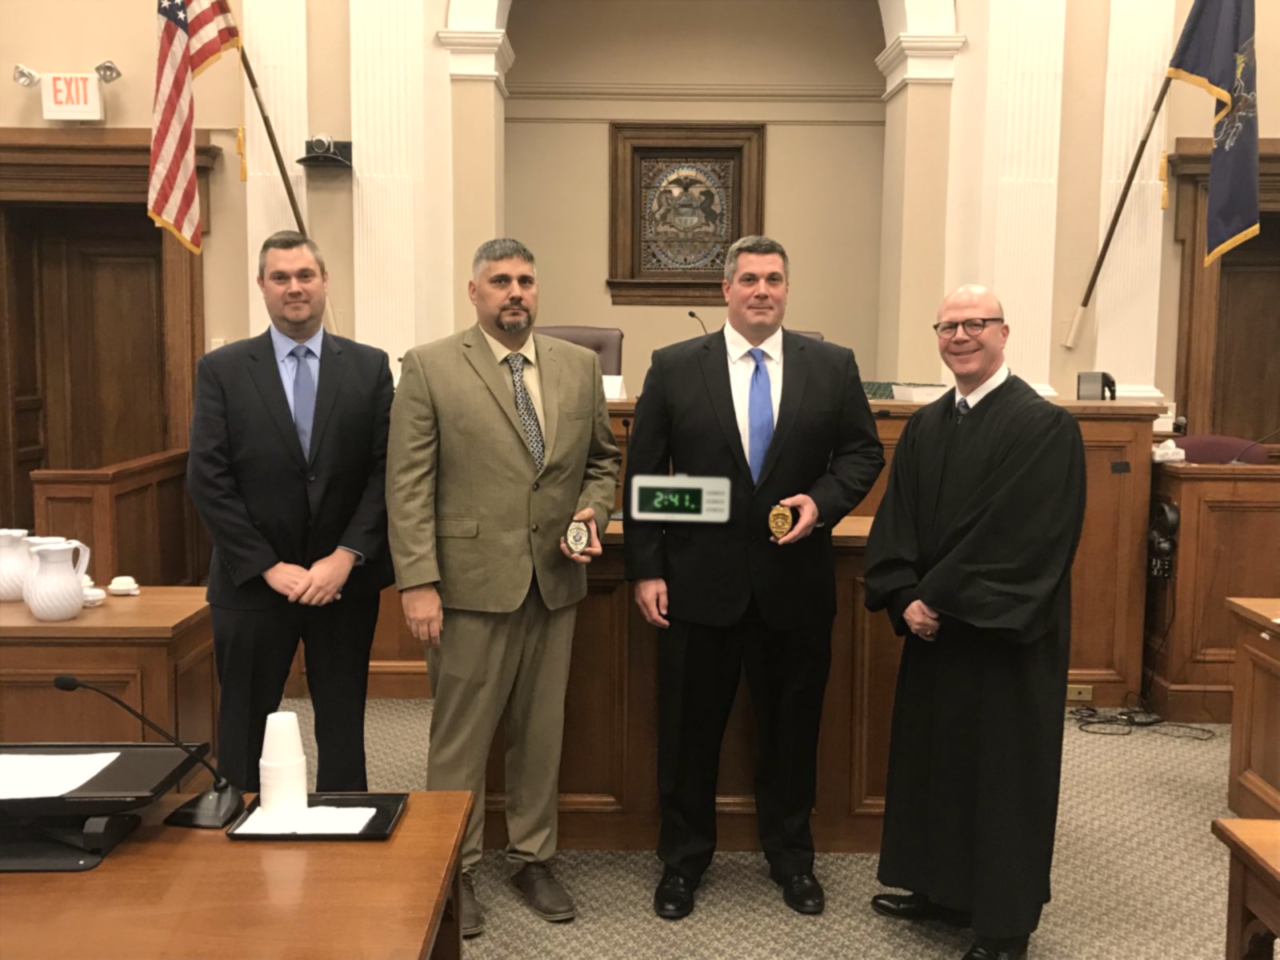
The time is 2:41
